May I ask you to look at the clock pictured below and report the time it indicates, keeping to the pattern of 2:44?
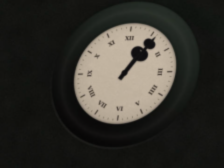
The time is 1:06
